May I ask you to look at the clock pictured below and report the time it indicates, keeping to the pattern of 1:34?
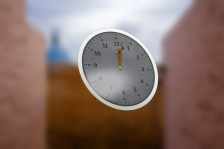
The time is 12:02
